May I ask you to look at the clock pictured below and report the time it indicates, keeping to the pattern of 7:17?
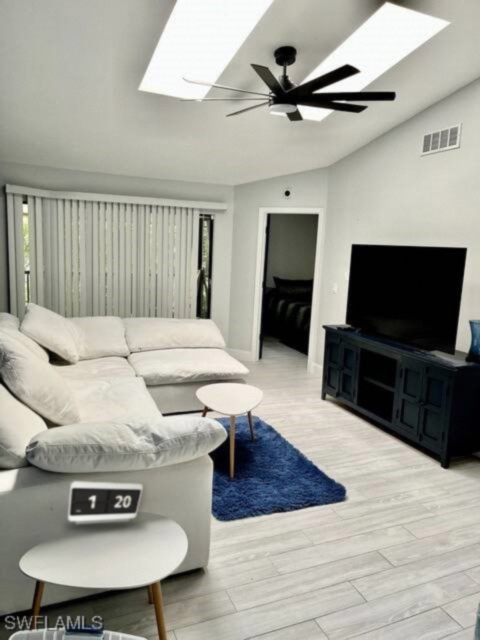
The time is 1:20
